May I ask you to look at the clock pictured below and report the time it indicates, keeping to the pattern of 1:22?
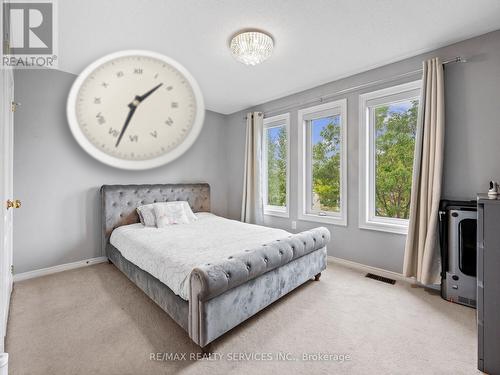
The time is 1:33
